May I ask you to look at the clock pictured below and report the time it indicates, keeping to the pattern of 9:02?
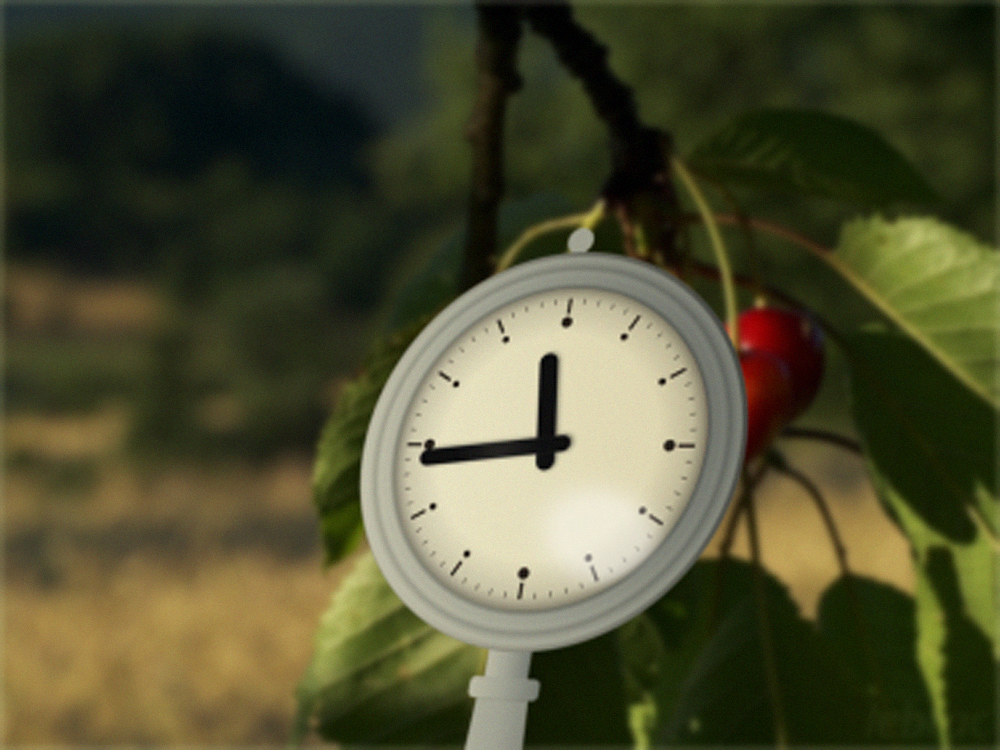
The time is 11:44
